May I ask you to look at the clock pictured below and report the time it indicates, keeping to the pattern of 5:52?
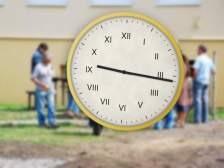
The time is 9:16
